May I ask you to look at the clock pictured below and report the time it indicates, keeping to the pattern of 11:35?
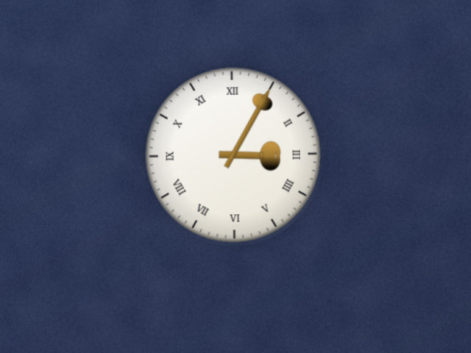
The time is 3:05
